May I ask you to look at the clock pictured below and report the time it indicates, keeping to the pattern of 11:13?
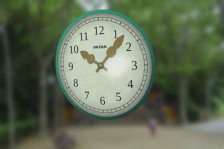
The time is 10:07
